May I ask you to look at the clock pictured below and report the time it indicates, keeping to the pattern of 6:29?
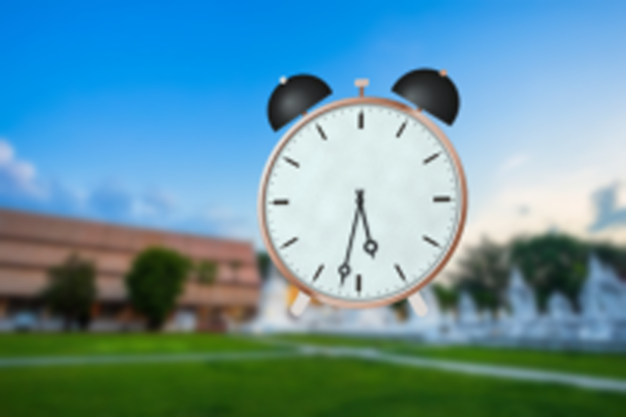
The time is 5:32
